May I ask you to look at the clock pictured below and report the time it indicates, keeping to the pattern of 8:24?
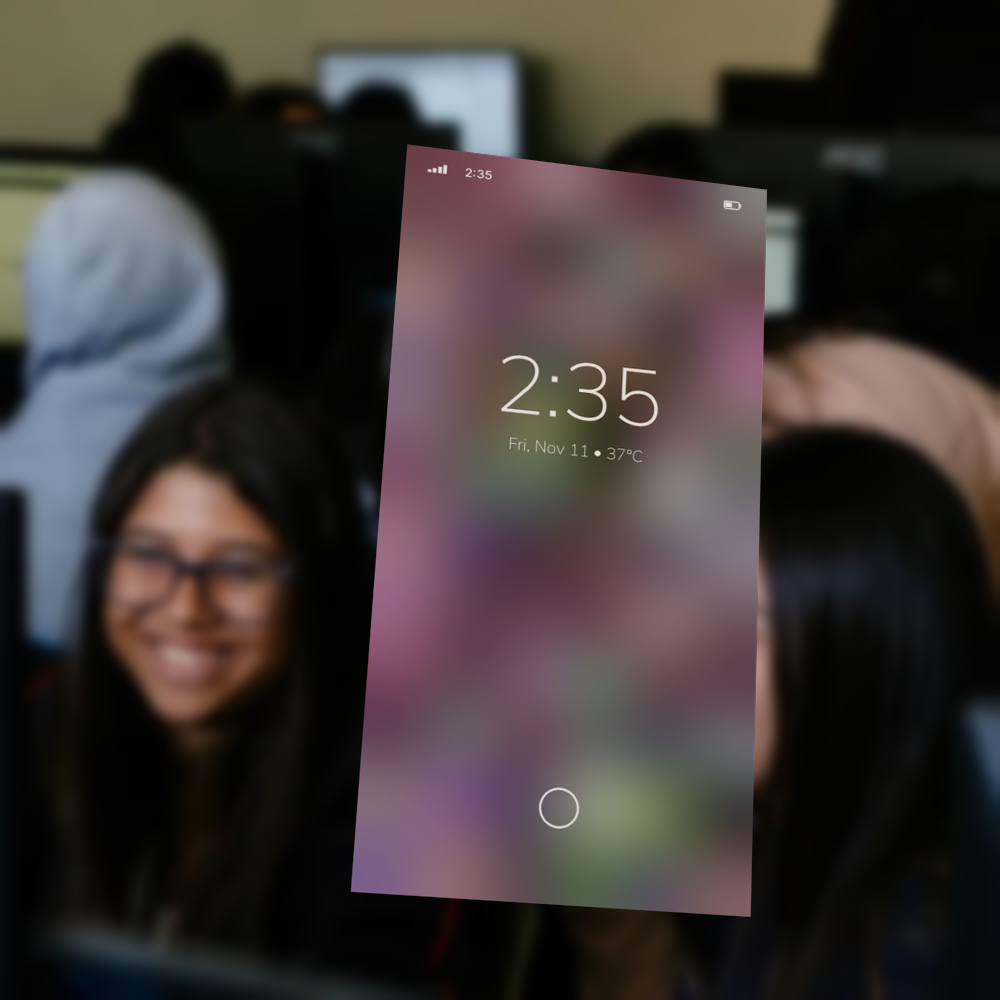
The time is 2:35
